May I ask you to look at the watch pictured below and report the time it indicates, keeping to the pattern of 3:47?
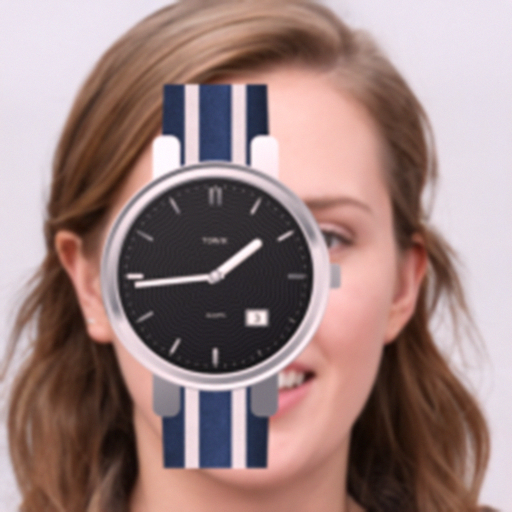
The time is 1:44
